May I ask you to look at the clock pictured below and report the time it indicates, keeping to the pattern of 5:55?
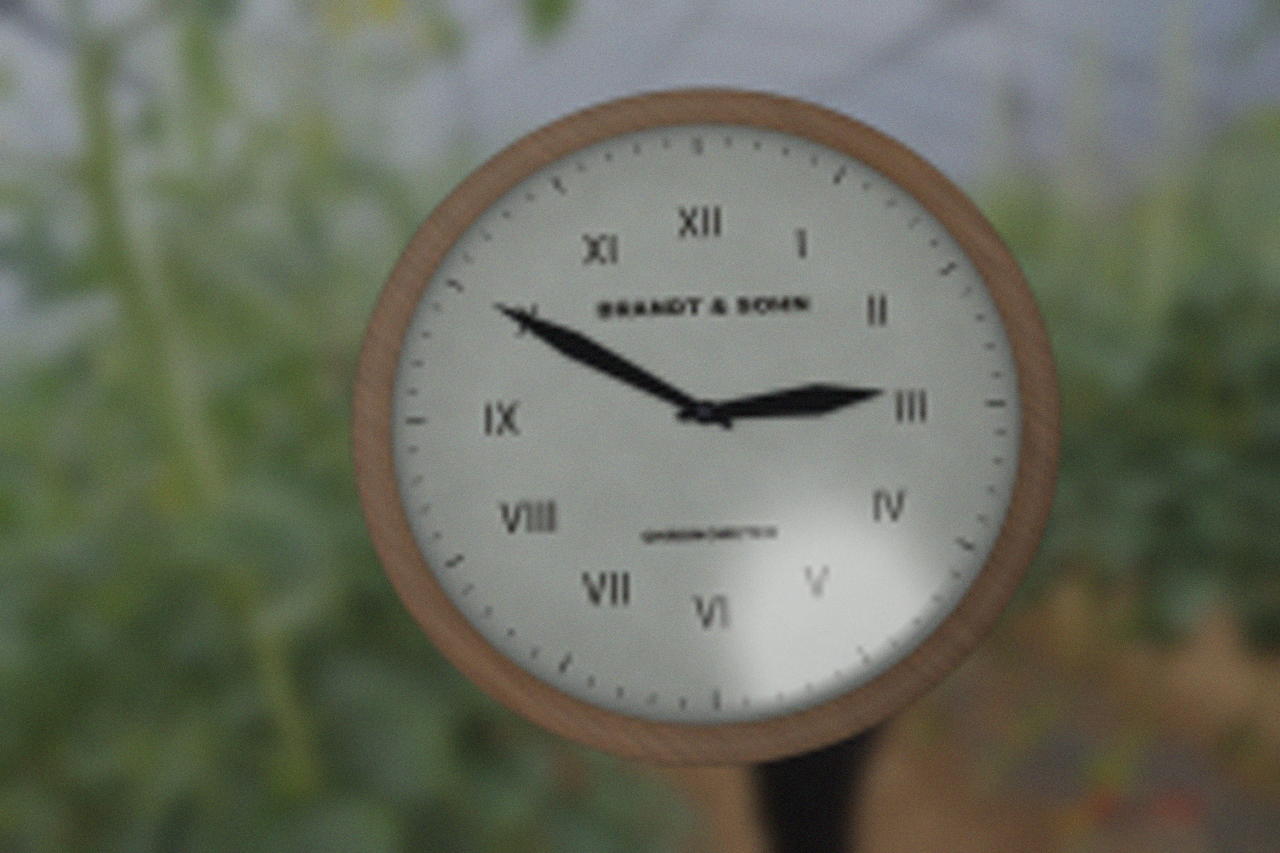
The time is 2:50
